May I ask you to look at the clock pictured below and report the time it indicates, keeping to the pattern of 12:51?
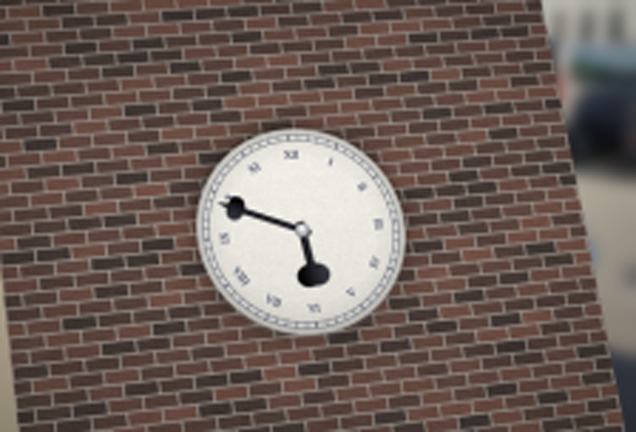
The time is 5:49
